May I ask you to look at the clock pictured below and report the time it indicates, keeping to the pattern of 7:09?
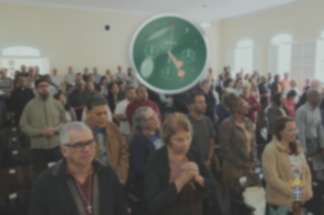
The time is 4:24
